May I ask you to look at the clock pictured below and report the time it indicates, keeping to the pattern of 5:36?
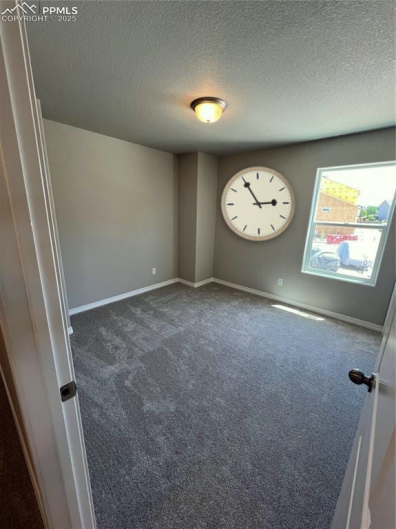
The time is 2:55
